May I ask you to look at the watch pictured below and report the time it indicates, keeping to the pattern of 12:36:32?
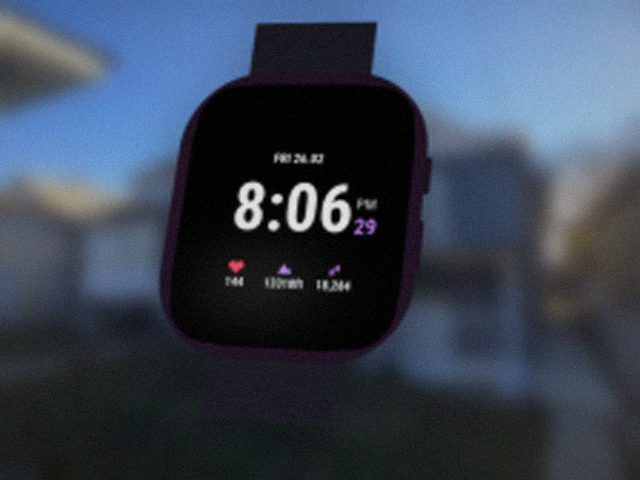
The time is 8:06:29
